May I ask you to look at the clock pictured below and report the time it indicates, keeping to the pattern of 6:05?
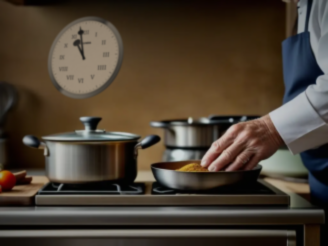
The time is 10:58
